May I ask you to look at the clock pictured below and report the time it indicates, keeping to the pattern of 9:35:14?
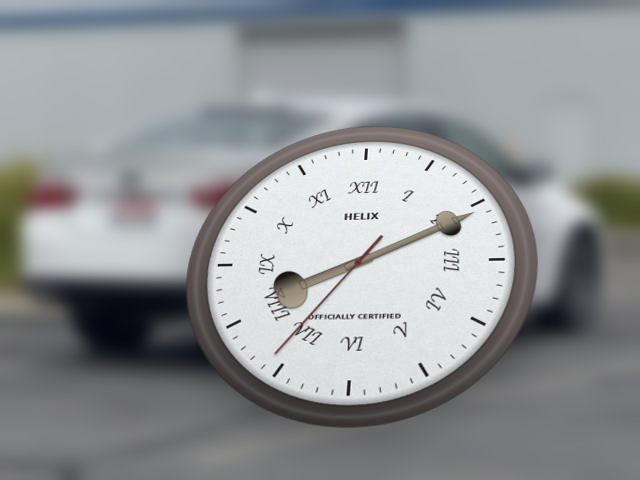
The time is 8:10:36
